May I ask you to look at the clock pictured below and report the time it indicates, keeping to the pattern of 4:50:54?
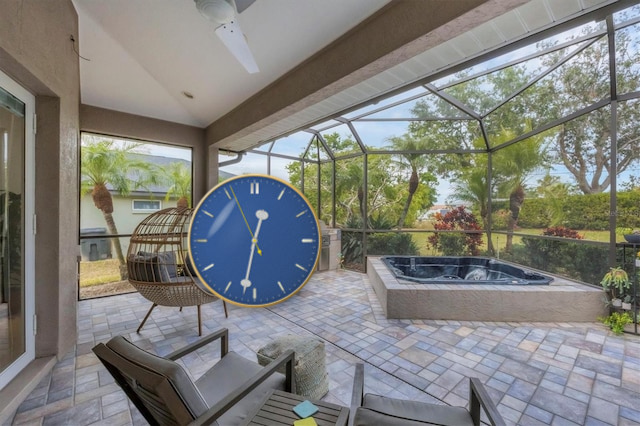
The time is 12:31:56
